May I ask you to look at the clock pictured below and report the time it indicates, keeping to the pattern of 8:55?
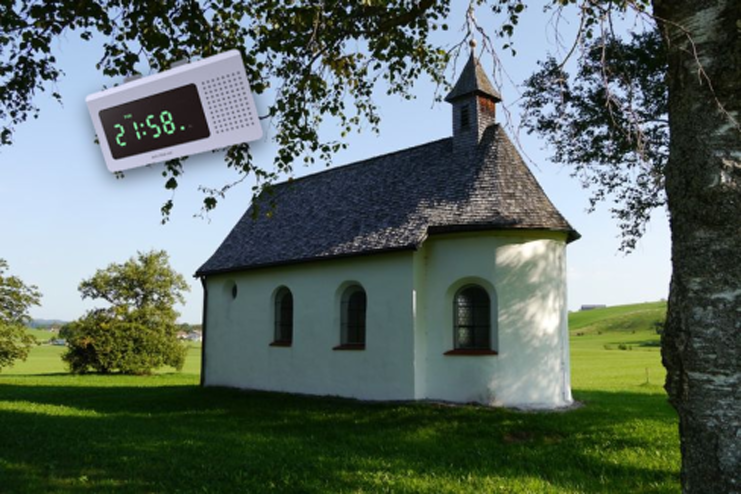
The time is 21:58
